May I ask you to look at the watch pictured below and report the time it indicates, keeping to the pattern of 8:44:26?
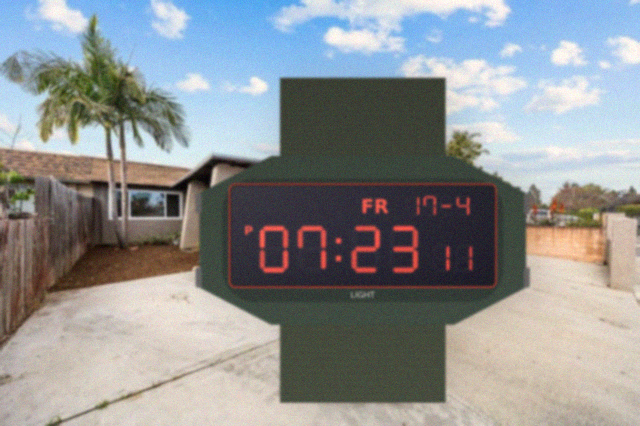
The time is 7:23:11
